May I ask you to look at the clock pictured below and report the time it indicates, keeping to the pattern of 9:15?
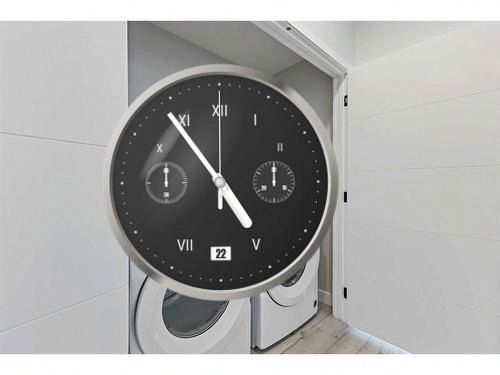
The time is 4:54
